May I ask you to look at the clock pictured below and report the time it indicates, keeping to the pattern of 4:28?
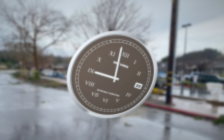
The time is 8:58
